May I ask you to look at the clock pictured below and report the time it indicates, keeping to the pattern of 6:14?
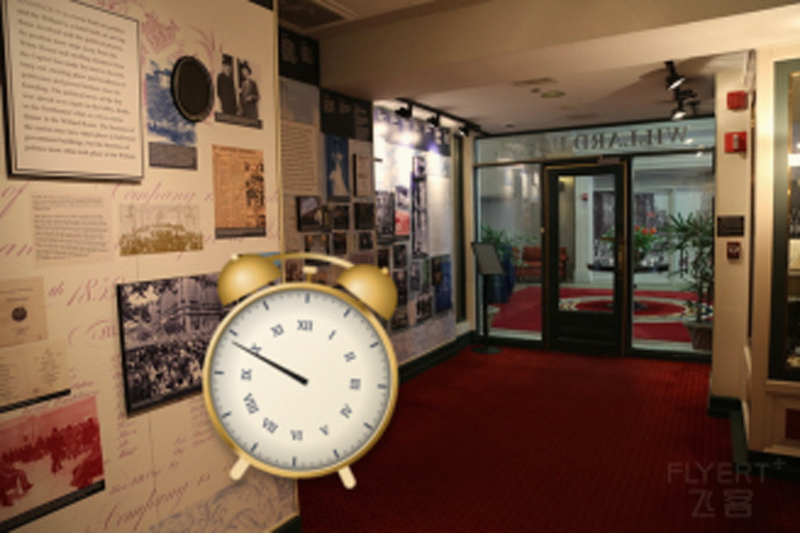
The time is 9:49
